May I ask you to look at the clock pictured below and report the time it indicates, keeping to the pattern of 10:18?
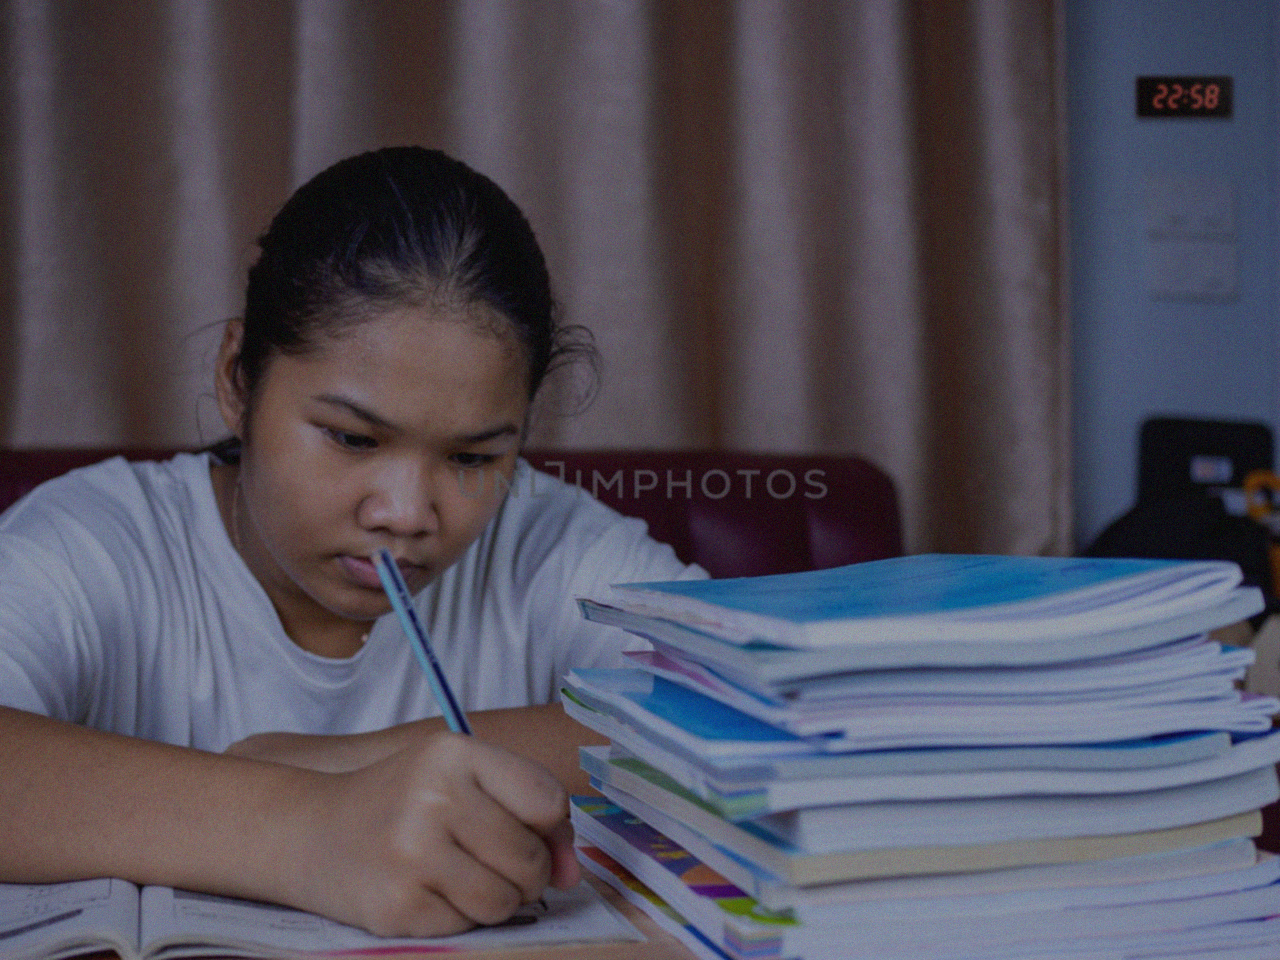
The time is 22:58
